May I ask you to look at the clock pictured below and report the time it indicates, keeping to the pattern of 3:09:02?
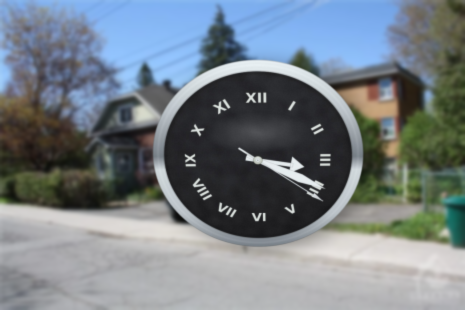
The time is 3:19:21
